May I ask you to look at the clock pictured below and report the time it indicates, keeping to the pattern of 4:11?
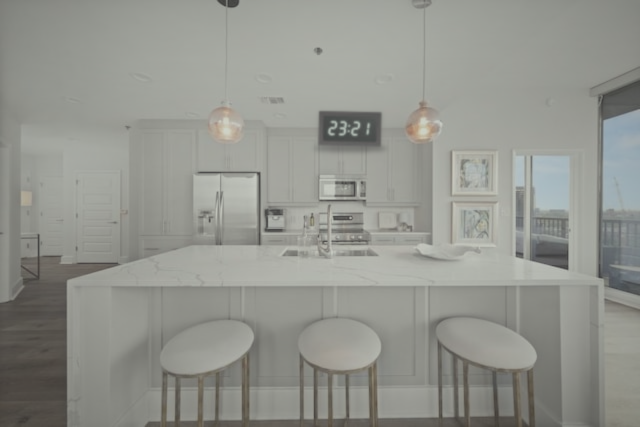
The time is 23:21
